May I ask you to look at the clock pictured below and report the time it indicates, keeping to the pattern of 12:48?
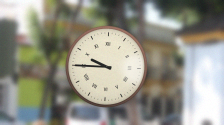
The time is 9:45
